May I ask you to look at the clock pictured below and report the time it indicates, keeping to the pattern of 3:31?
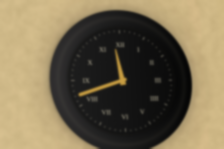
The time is 11:42
